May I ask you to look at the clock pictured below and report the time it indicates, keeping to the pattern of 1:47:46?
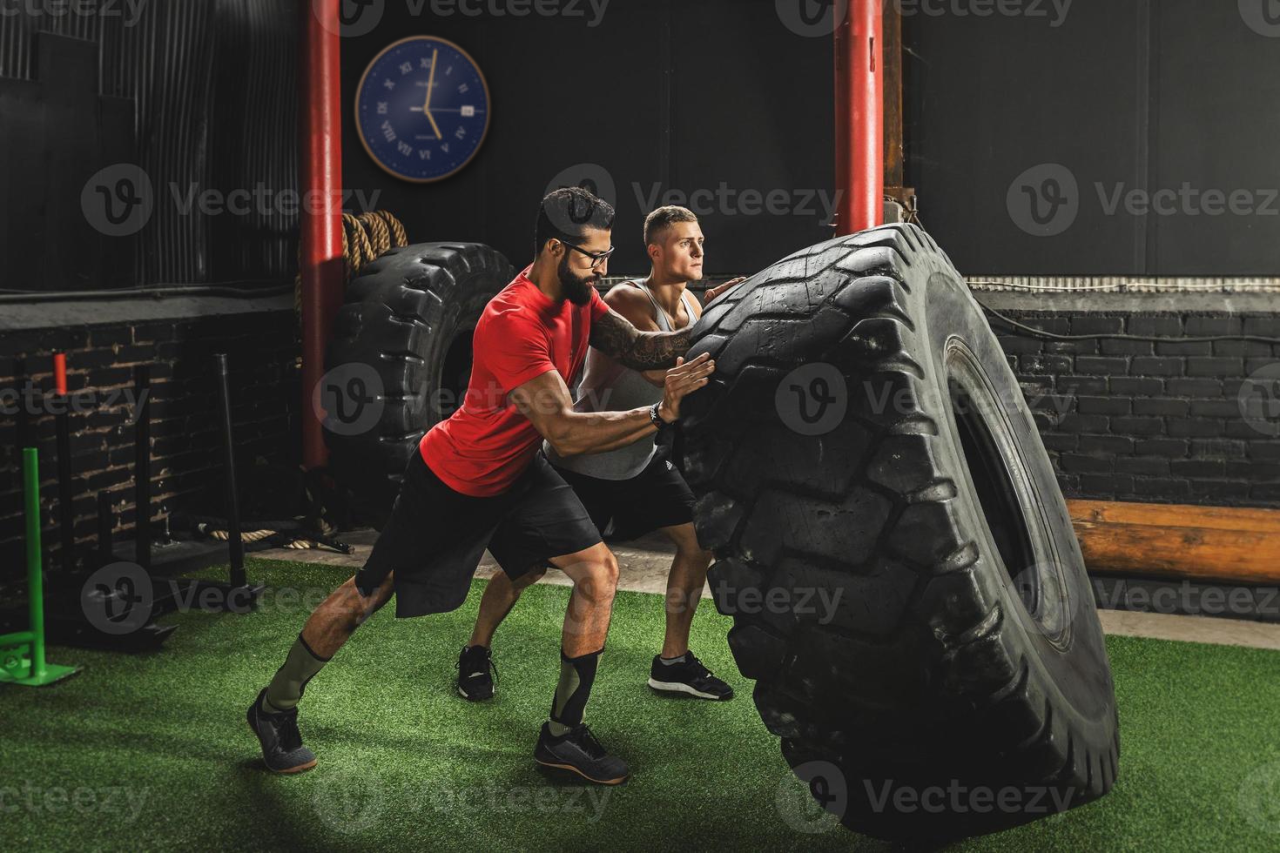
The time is 5:01:15
